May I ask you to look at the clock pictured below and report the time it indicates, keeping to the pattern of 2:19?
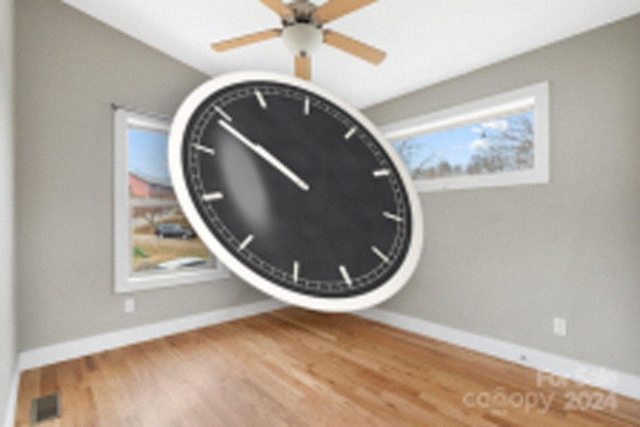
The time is 10:54
